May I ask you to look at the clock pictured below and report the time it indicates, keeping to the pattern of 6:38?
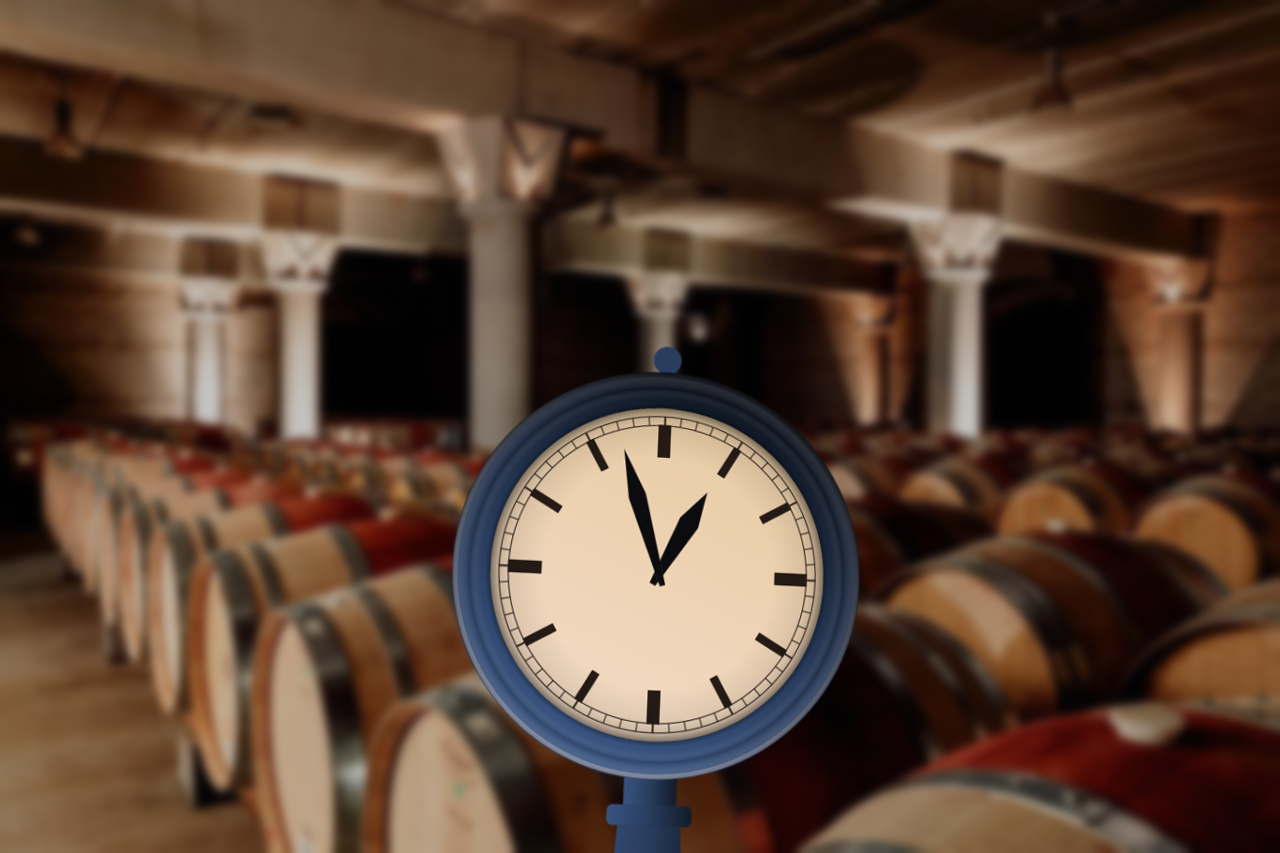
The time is 12:57
